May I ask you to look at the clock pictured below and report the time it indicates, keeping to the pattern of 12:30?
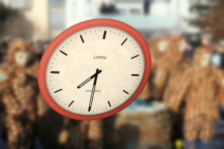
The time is 7:30
